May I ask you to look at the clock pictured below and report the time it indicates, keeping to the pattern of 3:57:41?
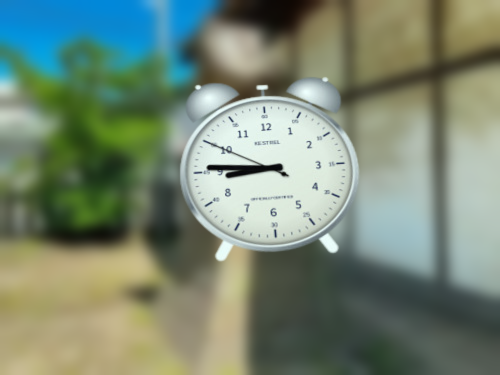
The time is 8:45:50
